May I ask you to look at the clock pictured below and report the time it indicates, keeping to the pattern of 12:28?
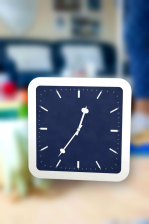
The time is 12:36
